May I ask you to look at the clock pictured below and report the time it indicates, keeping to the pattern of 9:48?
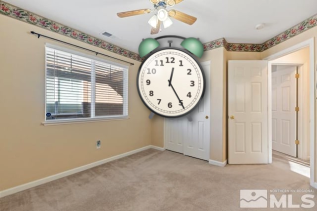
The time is 12:25
